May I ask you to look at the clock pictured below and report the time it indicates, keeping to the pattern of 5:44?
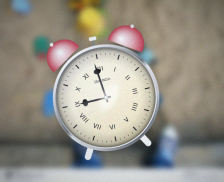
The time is 8:59
